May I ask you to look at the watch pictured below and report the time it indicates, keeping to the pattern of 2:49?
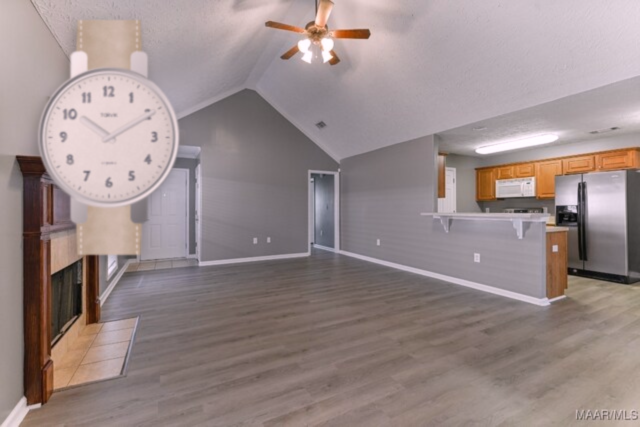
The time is 10:10
